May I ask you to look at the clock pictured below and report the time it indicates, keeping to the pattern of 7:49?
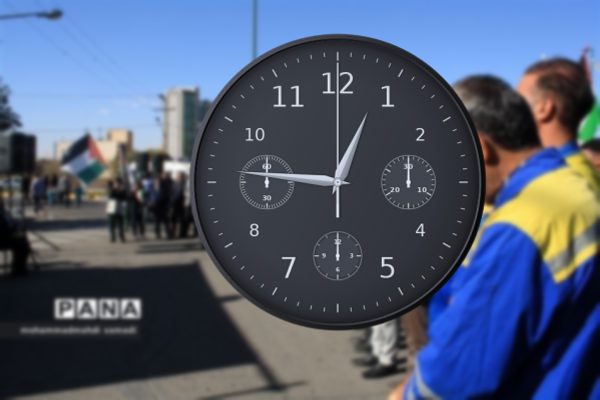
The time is 12:46
